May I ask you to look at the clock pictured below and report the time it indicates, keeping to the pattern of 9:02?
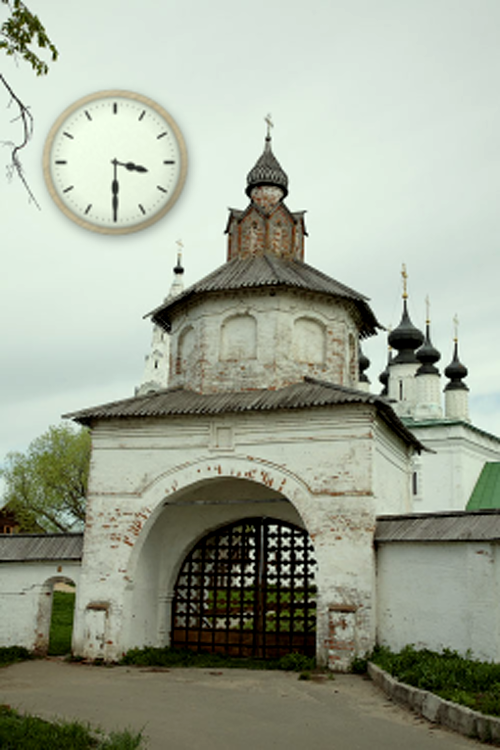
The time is 3:30
